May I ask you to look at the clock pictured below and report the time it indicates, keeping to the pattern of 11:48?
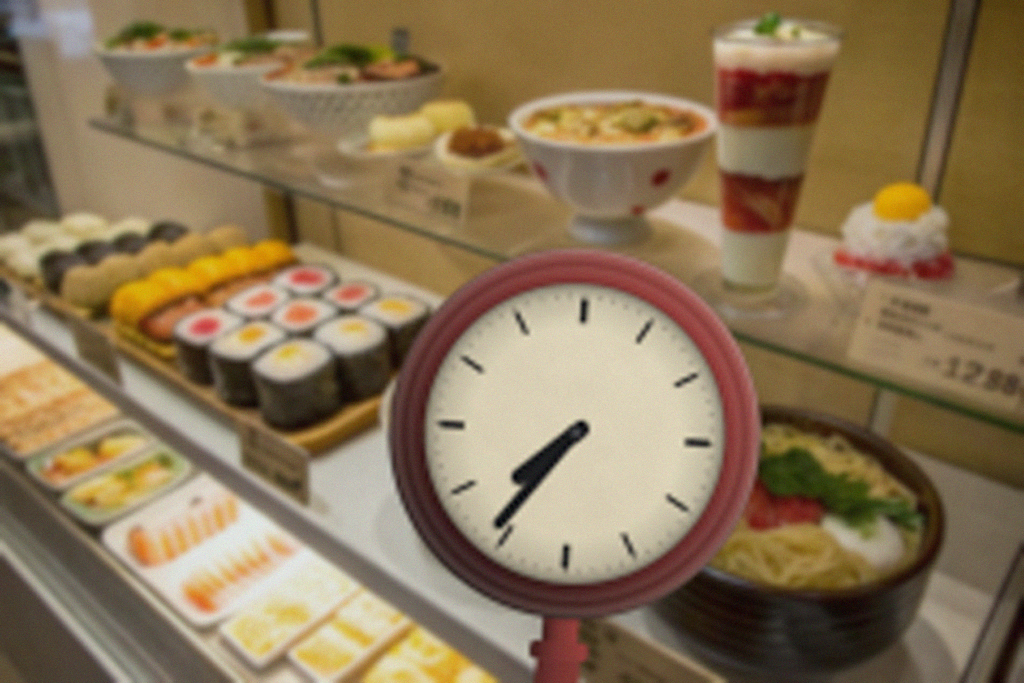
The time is 7:36
